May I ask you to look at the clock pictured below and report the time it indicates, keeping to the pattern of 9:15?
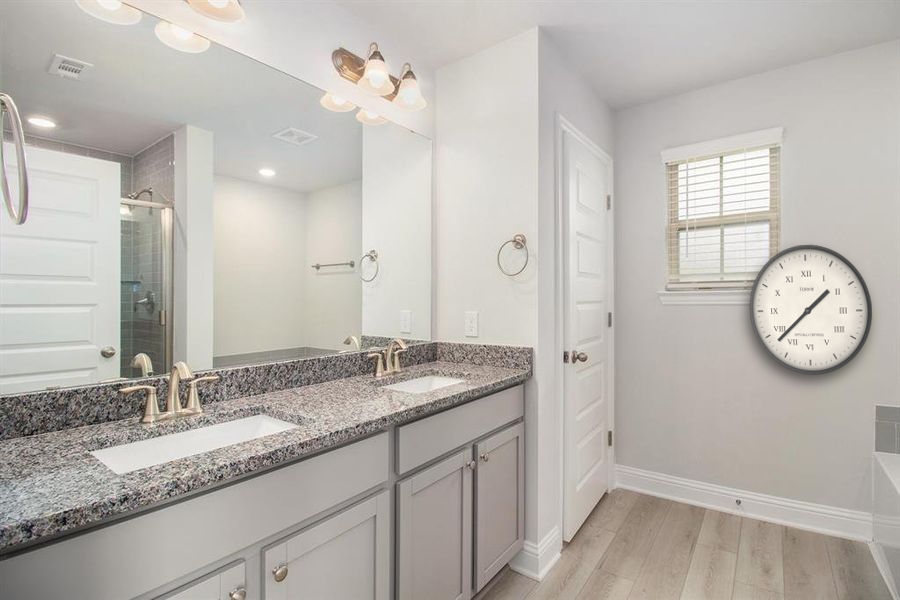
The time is 1:38
